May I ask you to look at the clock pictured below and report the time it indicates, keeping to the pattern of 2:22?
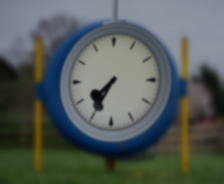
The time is 7:35
